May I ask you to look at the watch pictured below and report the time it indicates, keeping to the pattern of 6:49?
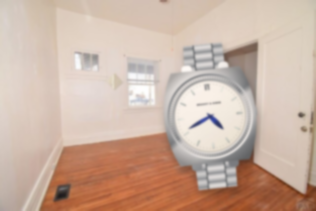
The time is 4:41
